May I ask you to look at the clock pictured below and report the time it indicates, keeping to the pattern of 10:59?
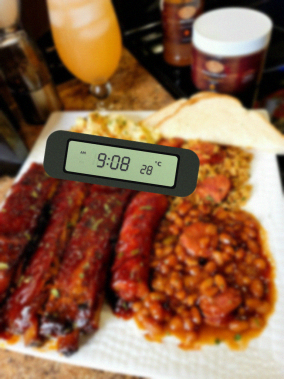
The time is 9:08
